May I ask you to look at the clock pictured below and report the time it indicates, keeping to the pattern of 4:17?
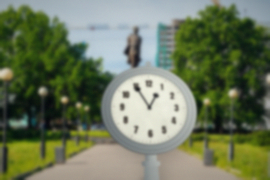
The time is 12:55
